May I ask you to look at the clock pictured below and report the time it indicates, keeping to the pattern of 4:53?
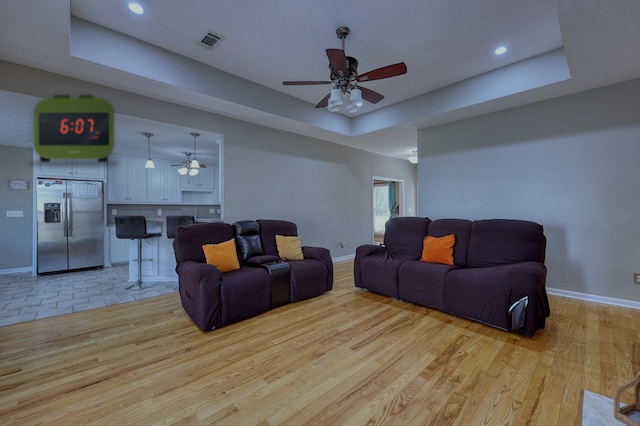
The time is 6:07
